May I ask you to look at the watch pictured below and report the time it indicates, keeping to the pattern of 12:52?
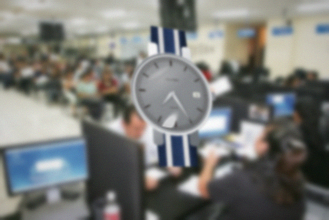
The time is 7:25
